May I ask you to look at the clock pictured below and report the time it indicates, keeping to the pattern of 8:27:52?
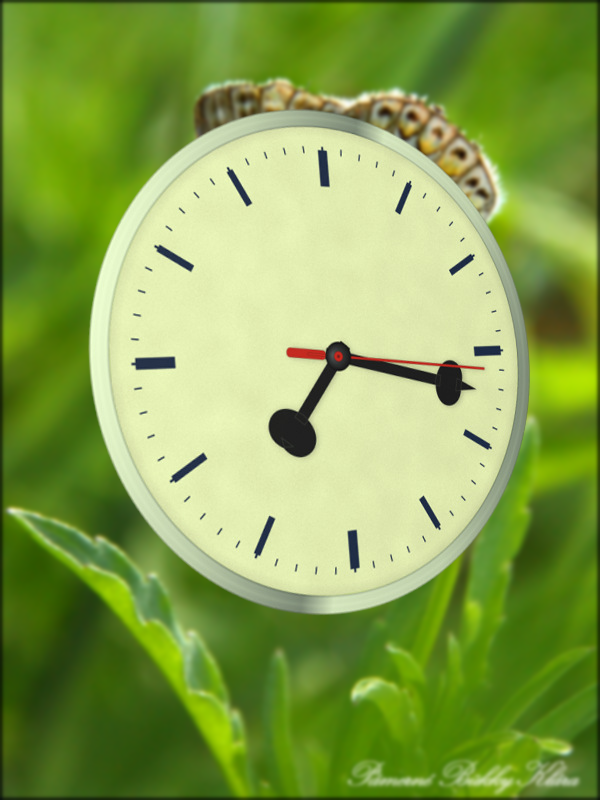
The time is 7:17:16
